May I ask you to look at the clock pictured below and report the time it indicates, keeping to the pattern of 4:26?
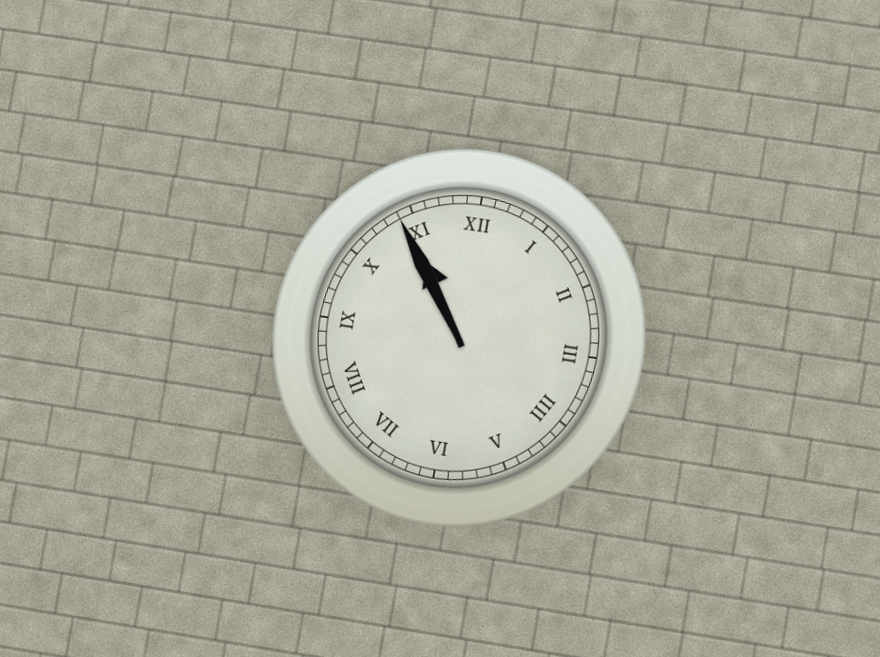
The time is 10:54
